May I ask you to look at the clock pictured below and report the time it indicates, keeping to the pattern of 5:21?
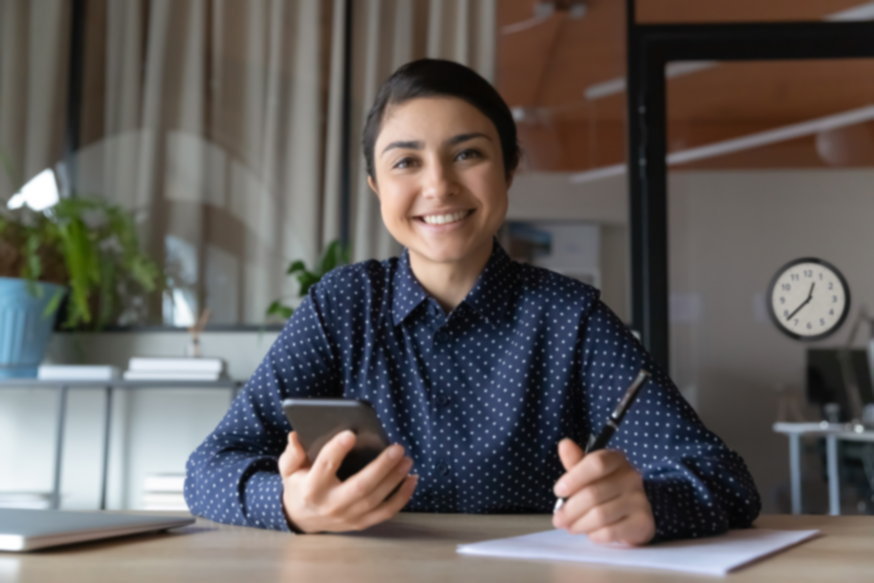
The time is 12:38
